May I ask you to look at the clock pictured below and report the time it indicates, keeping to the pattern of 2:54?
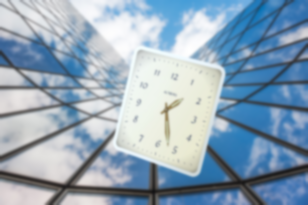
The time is 1:27
